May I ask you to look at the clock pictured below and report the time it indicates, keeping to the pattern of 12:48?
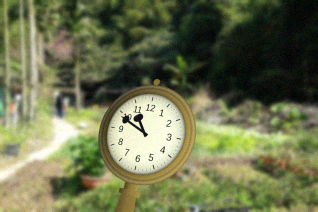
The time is 10:49
